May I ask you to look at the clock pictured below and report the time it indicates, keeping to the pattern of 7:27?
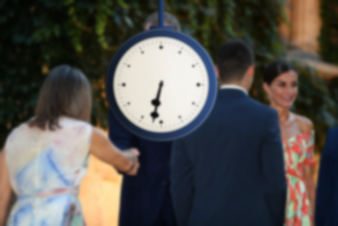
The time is 6:32
